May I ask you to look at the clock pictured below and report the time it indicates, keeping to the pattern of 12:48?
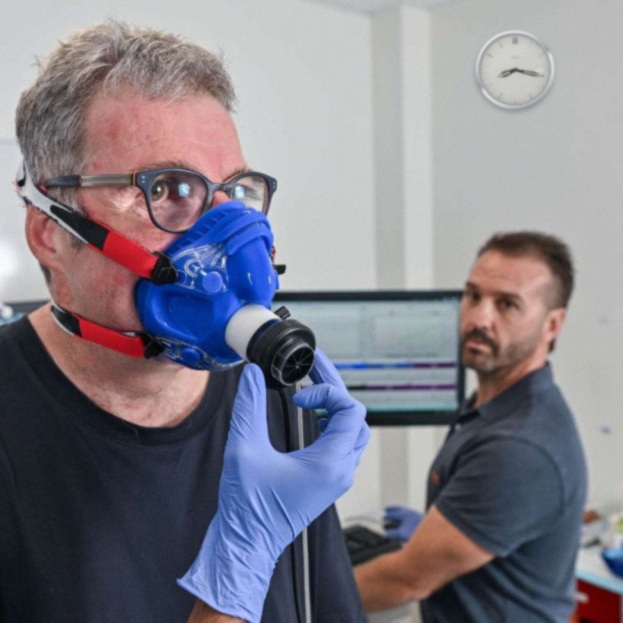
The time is 8:17
